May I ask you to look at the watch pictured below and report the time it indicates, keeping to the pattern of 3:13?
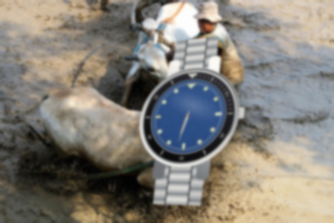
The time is 6:32
